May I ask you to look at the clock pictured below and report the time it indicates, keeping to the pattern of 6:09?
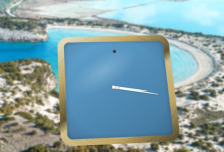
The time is 3:17
